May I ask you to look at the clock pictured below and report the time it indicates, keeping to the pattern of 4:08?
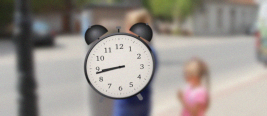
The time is 8:43
